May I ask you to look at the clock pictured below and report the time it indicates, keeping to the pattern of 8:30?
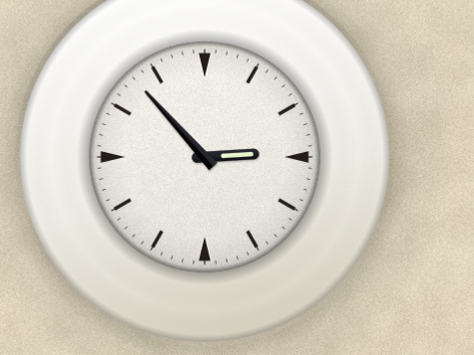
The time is 2:53
